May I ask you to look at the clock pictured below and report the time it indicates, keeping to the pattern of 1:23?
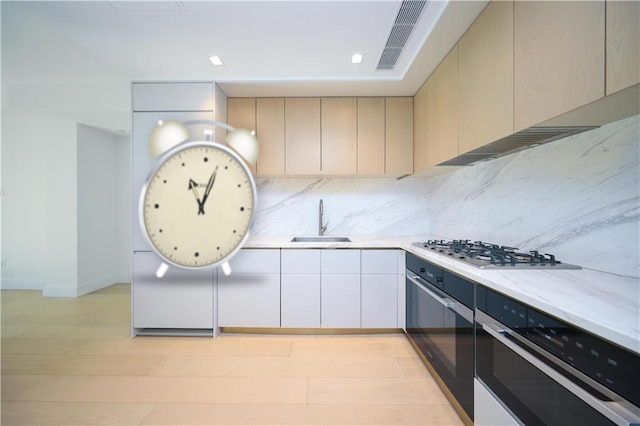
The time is 11:03
